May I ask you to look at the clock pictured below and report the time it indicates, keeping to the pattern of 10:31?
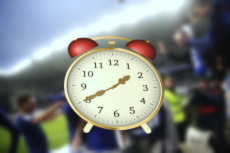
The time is 1:40
